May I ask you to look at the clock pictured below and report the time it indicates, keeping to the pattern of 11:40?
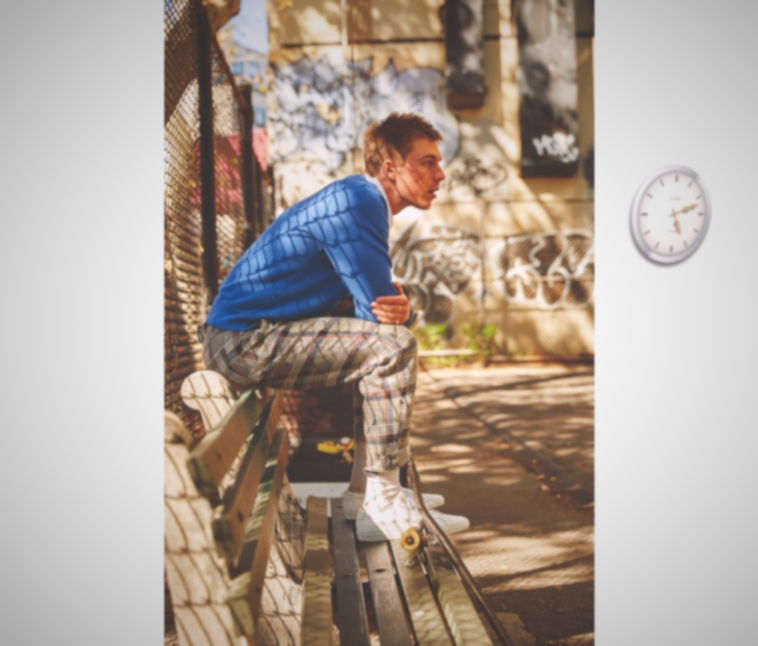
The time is 5:12
